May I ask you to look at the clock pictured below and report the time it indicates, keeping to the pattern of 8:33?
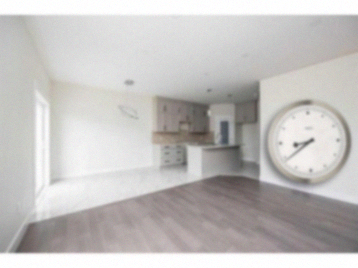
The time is 8:39
